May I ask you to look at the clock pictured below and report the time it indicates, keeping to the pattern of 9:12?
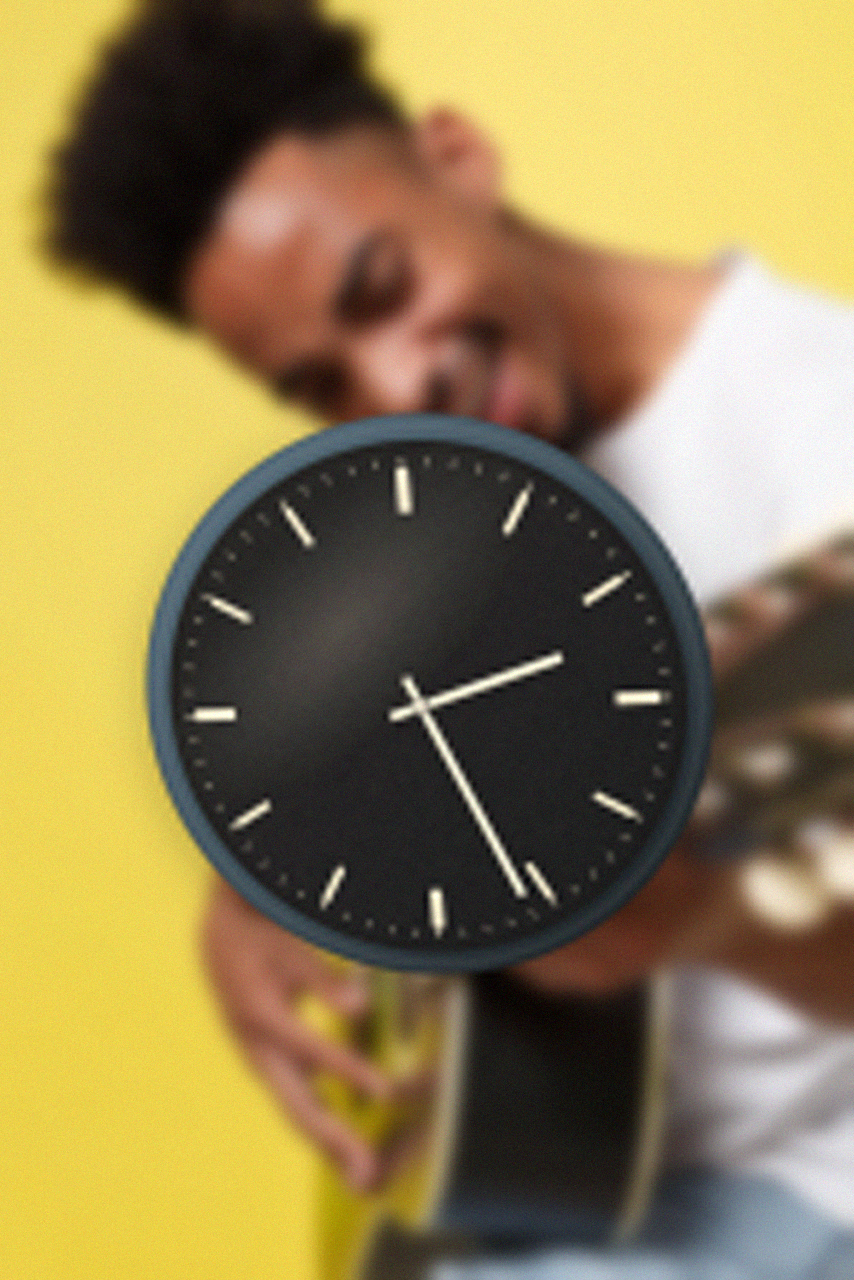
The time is 2:26
